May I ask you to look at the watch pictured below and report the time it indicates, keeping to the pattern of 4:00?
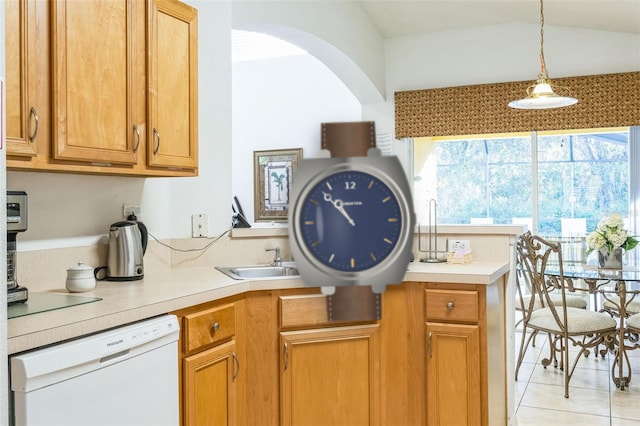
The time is 10:53
